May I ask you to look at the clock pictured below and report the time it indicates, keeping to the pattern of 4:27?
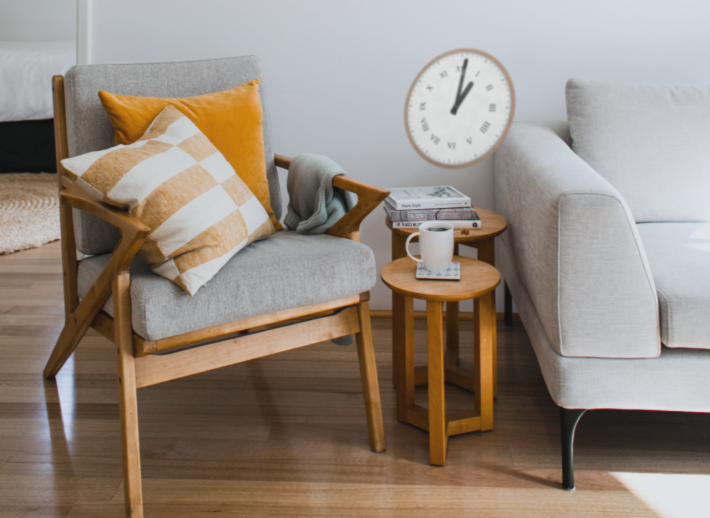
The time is 1:01
